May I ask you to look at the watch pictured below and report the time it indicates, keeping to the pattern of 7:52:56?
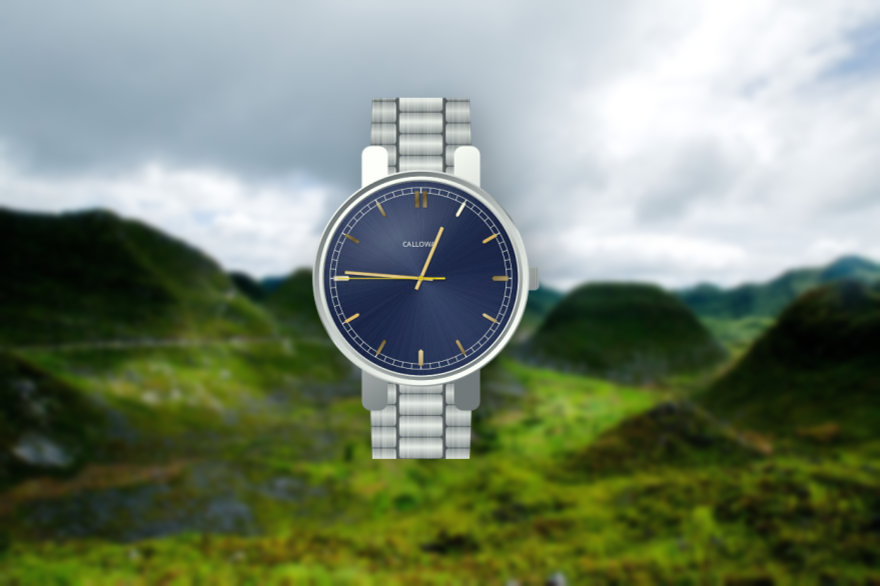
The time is 12:45:45
